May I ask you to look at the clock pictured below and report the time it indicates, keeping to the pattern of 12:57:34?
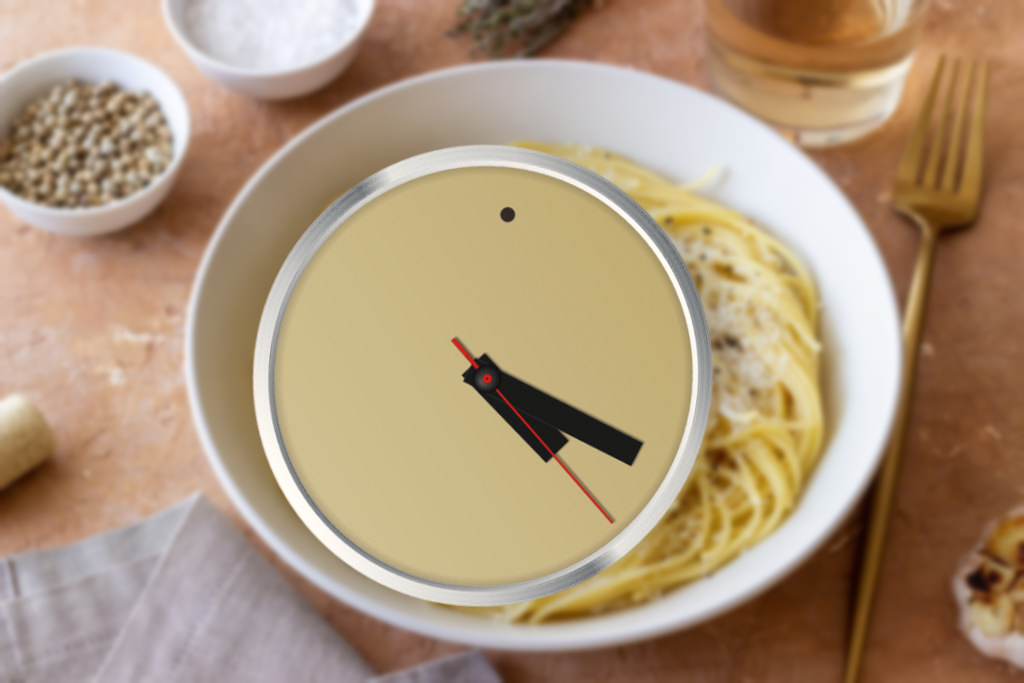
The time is 4:18:22
